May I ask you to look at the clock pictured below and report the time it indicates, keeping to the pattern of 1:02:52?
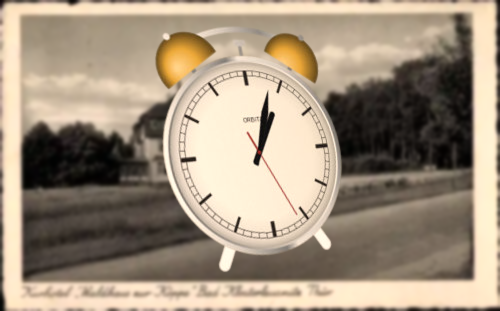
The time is 1:03:26
